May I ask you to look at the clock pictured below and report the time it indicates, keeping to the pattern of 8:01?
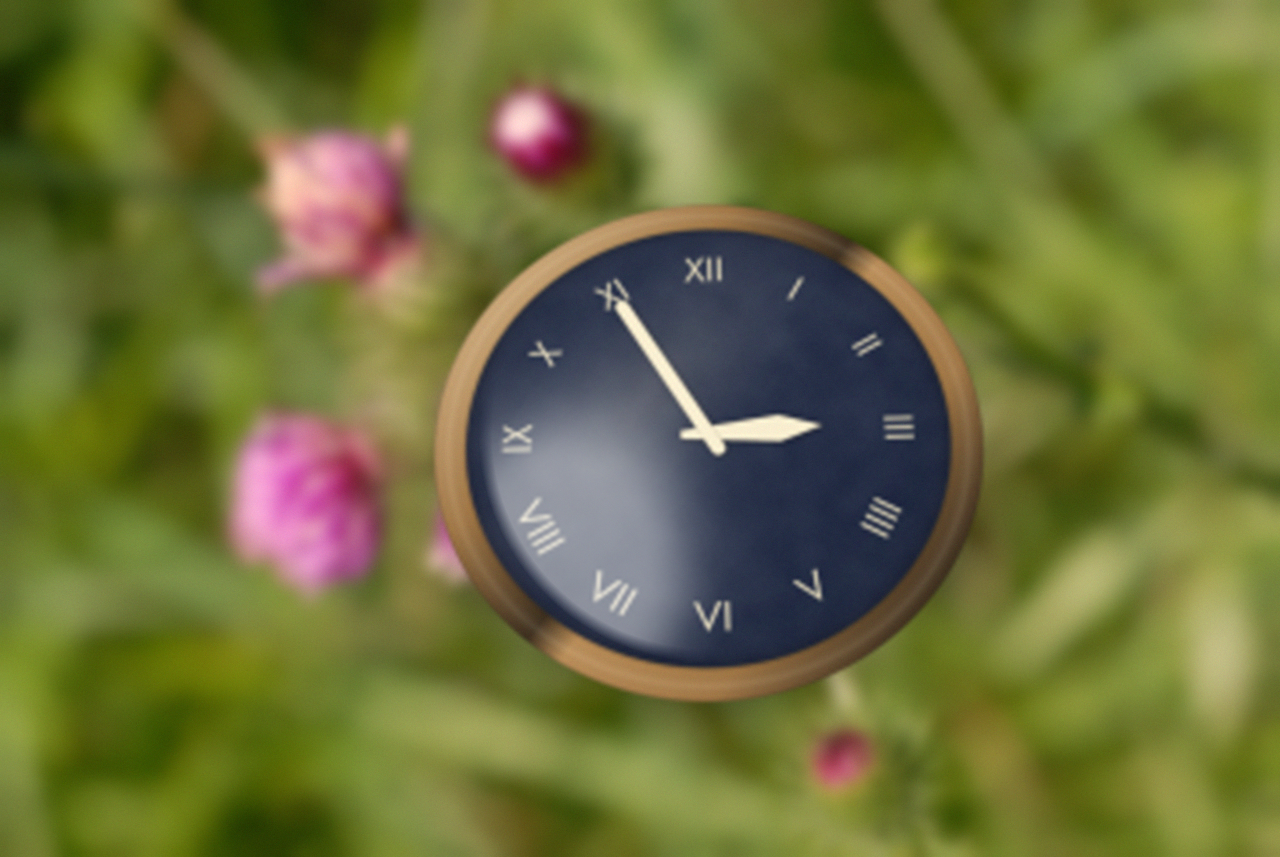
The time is 2:55
